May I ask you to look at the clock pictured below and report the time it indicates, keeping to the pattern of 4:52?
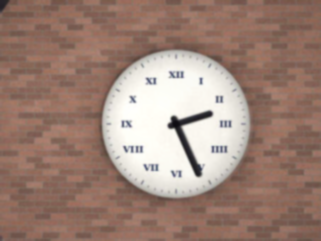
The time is 2:26
